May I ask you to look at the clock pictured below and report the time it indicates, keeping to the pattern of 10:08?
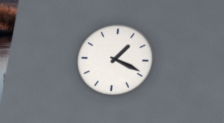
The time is 1:19
